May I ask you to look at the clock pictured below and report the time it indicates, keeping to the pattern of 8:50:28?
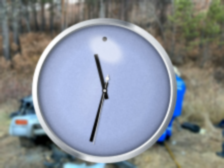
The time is 11:32:32
